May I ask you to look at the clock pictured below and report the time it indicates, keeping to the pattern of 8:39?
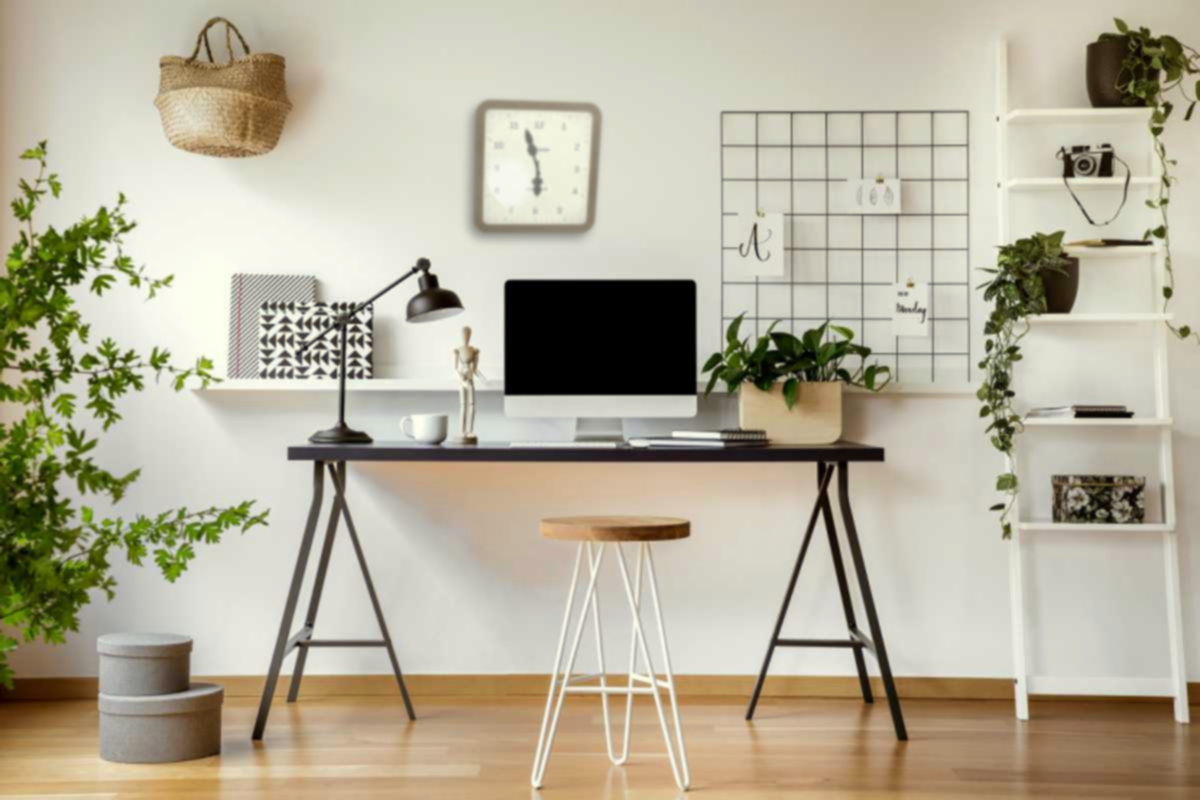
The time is 5:57
